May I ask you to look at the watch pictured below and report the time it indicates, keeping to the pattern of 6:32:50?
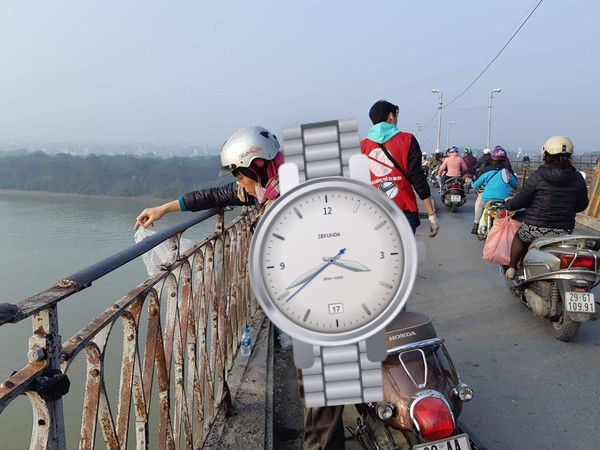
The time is 3:40:39
